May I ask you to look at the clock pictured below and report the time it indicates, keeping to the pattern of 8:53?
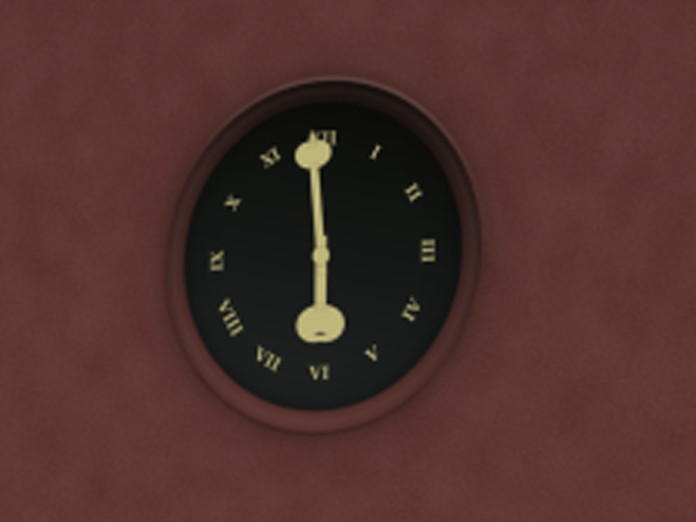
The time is 5:59
